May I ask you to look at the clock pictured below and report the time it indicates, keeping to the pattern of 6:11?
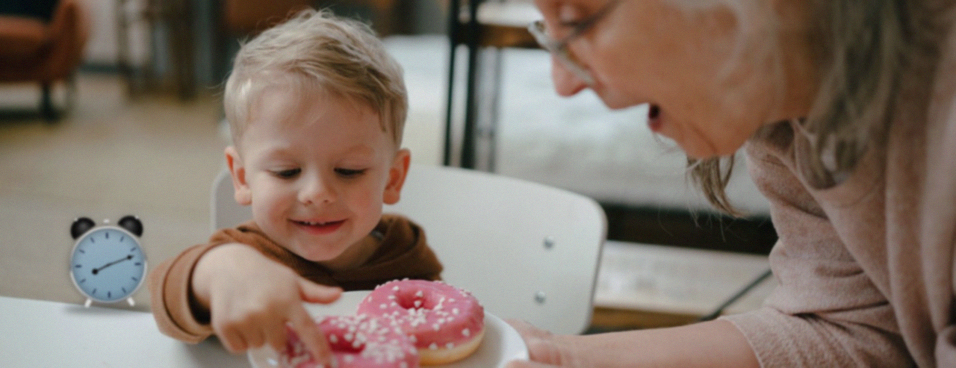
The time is 8:12
